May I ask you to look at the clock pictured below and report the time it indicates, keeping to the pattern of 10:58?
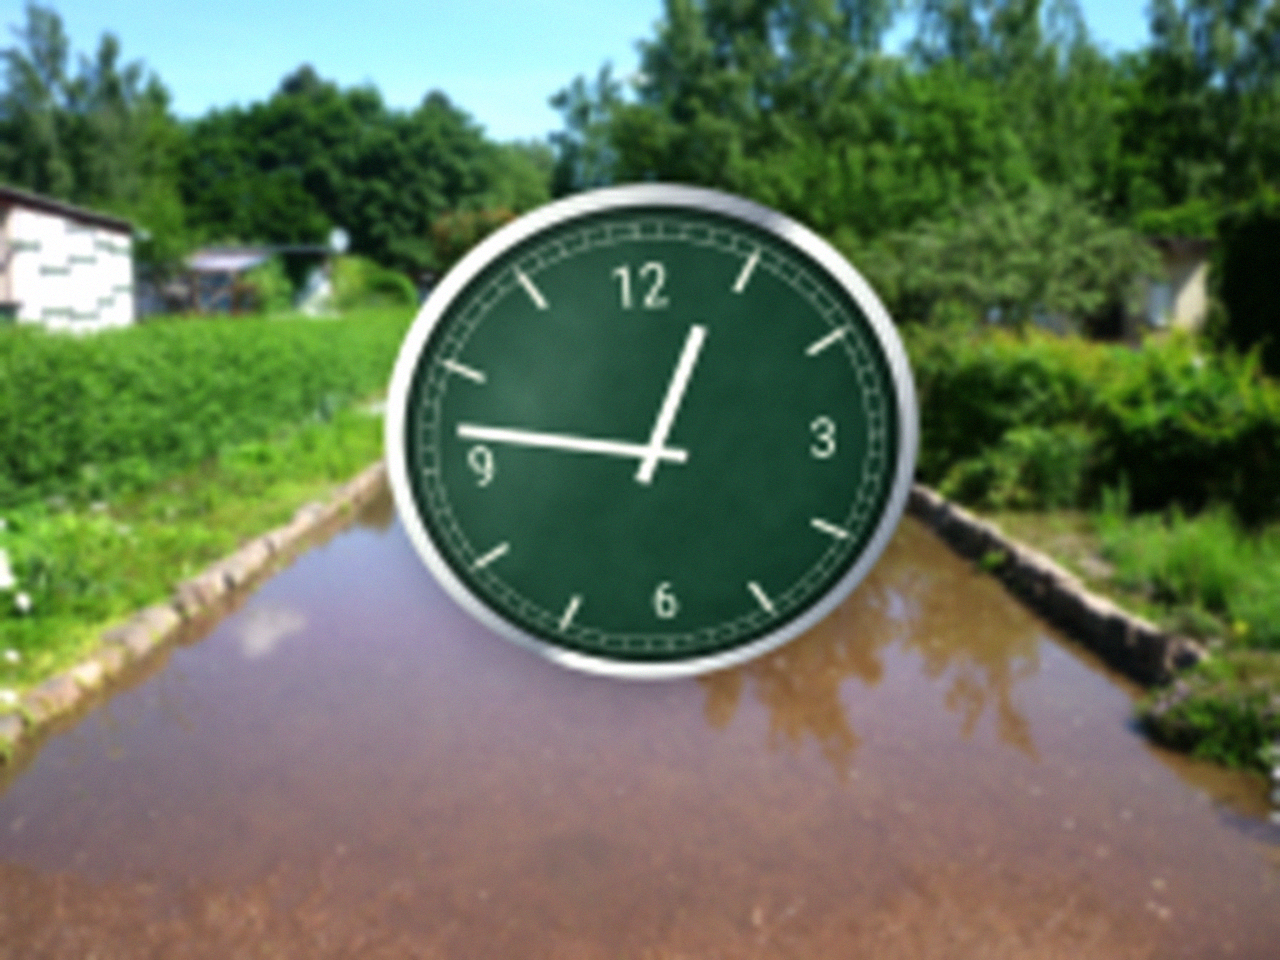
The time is 12:47
